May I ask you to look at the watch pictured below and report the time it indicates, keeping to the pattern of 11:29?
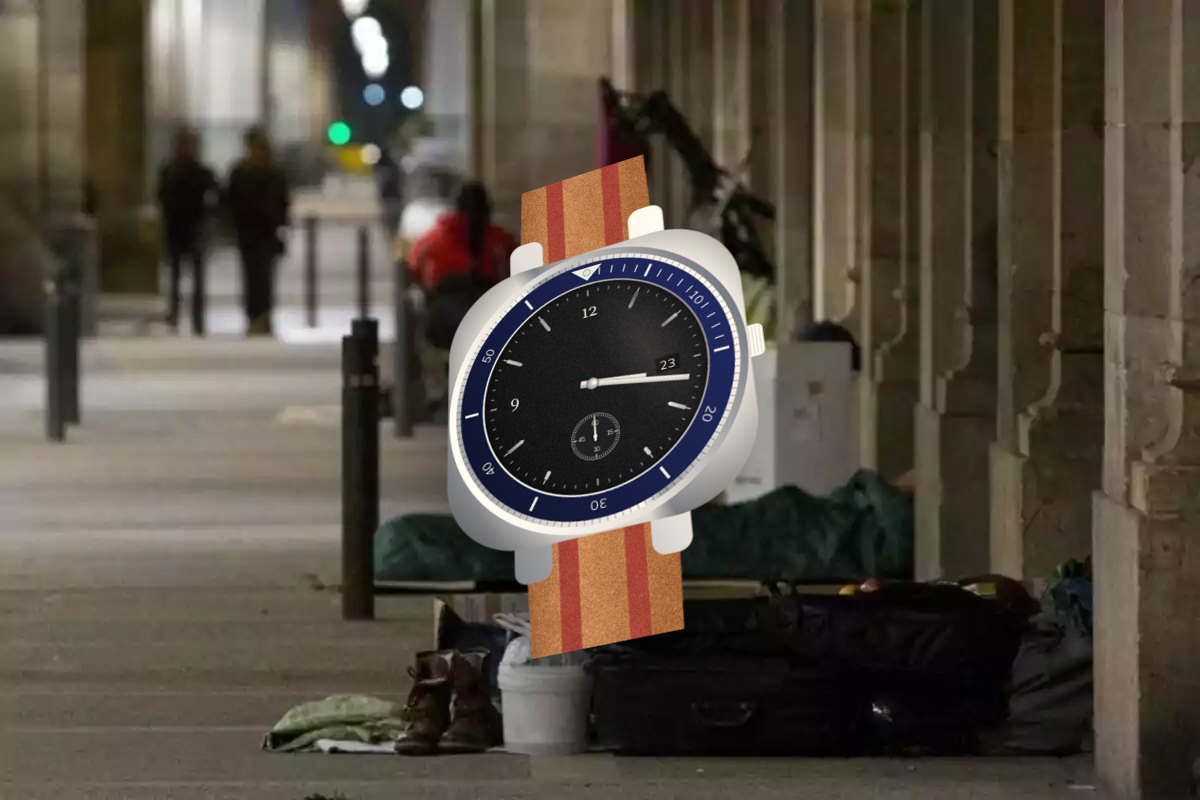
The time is 3:17
